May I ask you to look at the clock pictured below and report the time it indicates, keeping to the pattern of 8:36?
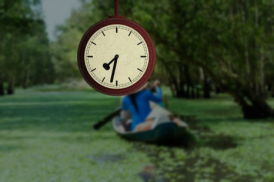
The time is 7:32
